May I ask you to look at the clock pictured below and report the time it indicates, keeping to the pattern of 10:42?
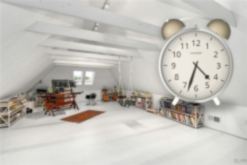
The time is 4:33
